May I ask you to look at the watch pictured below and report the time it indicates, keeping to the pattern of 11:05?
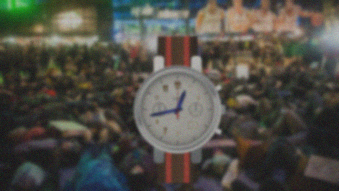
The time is 12:43
